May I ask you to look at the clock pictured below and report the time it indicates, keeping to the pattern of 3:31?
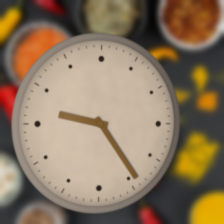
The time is 9:24
